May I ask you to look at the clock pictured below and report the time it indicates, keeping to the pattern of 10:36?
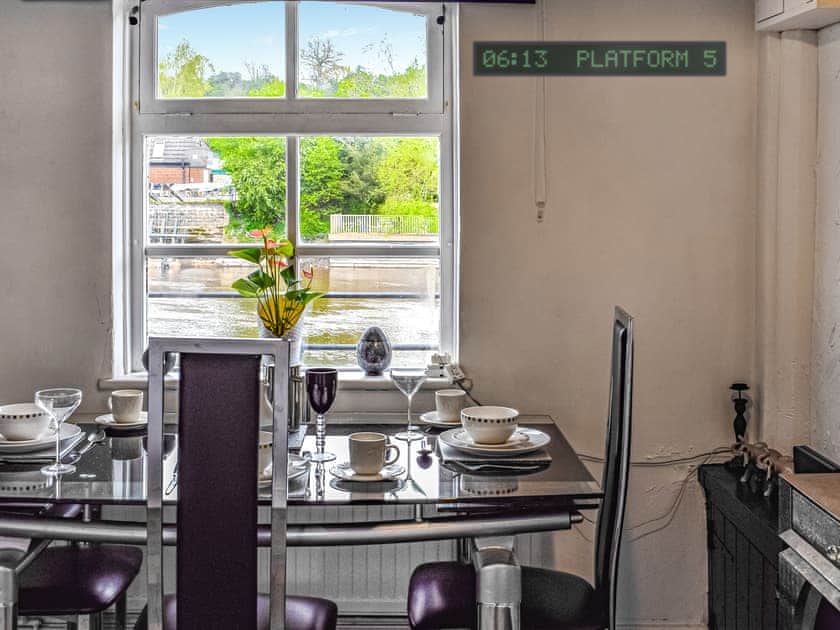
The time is 6:13
